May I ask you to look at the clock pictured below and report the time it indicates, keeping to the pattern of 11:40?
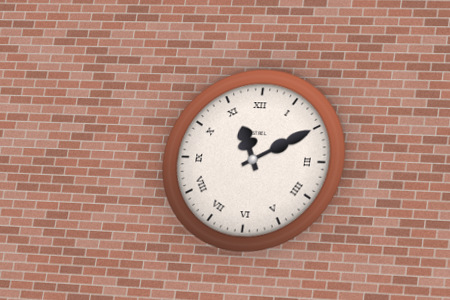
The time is 11:10
